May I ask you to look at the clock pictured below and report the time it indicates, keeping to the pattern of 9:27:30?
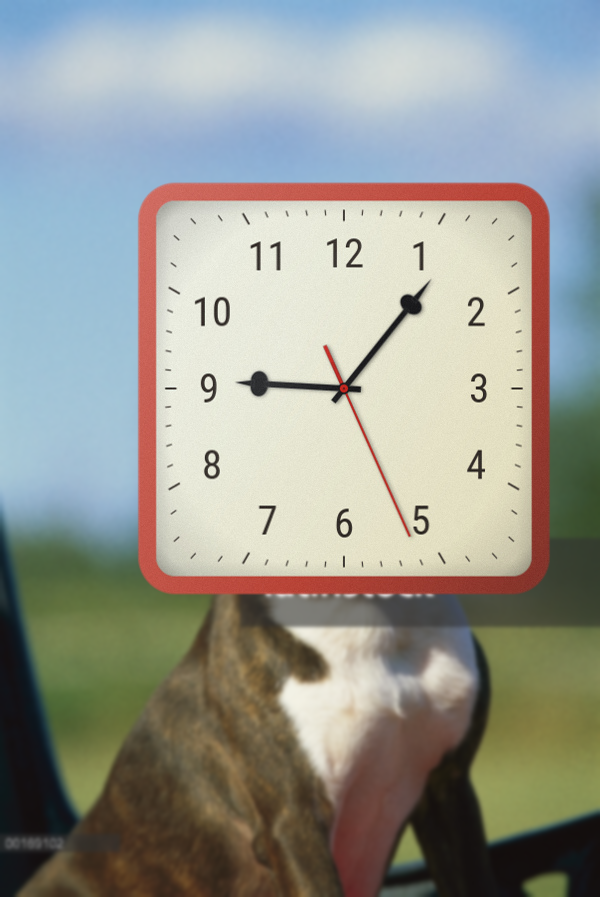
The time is 9:06:26
